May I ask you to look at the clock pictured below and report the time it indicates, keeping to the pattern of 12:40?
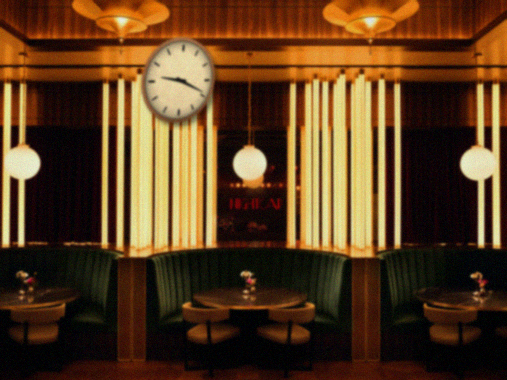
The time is 9:19
